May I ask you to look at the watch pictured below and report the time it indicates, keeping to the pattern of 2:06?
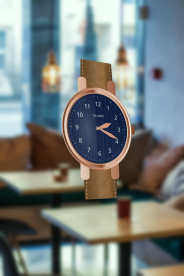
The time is 2:19
